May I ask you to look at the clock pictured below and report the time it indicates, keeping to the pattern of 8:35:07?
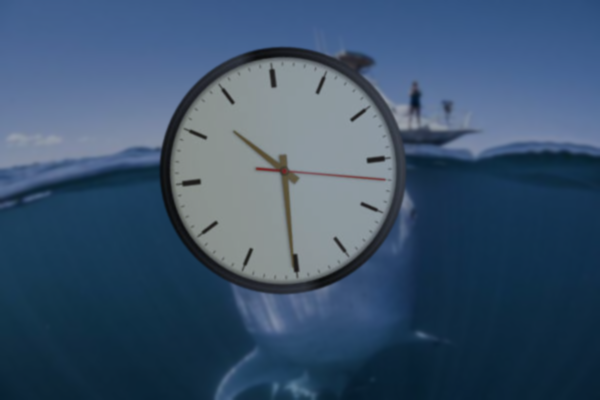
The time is 10:30:17
